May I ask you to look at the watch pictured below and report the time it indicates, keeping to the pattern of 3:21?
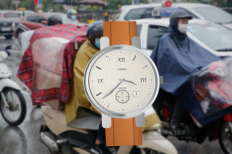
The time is 3:38
